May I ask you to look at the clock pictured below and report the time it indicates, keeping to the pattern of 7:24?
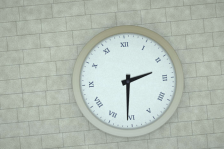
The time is 2:31
